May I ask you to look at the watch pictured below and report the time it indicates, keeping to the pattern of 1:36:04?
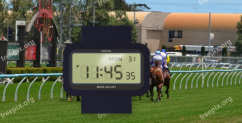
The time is 11:45:35
